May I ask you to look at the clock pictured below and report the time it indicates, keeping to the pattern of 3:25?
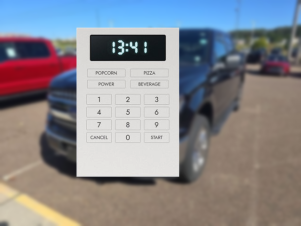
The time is 13:41
